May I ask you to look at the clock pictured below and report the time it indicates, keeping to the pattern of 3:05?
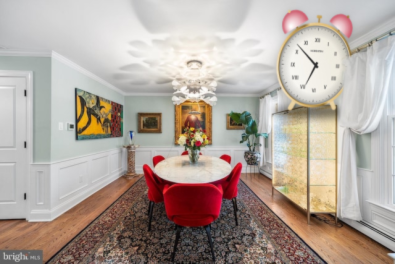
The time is 6:52
